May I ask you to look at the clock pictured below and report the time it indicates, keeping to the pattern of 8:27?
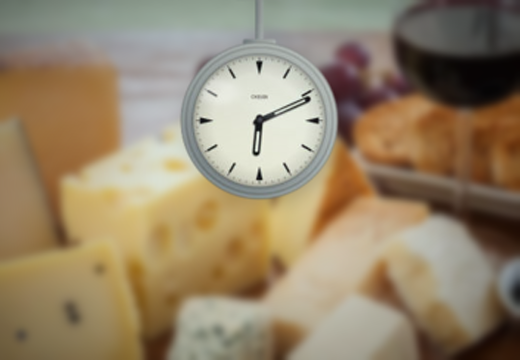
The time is 6:11
